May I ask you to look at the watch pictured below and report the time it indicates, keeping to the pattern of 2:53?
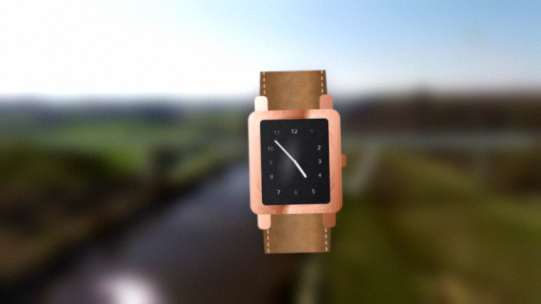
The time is 4:53
